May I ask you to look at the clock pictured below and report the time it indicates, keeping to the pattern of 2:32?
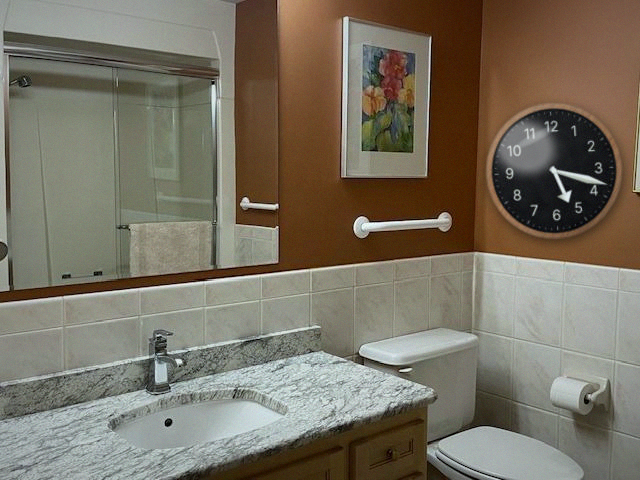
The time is 5:18
